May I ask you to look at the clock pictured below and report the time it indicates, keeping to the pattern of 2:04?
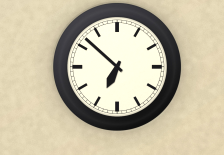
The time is 6:52
